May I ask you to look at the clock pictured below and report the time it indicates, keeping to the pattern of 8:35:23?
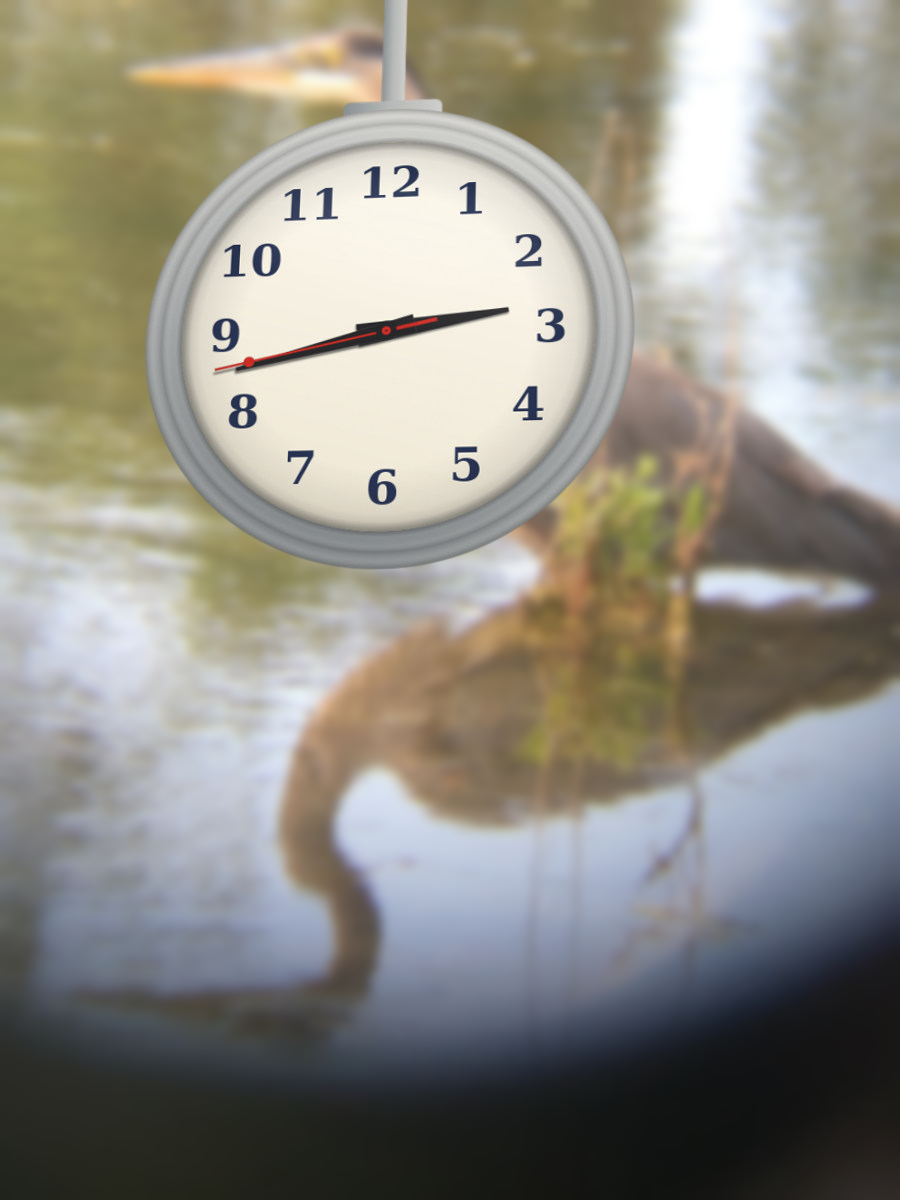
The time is 2:42:43
